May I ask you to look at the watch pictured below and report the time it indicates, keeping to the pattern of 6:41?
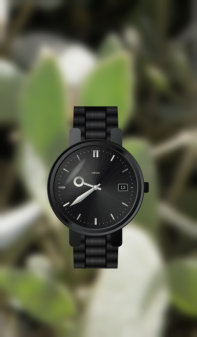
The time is 9:39
